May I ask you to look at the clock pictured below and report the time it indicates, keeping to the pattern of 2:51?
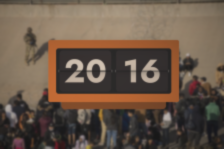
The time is 20:16
